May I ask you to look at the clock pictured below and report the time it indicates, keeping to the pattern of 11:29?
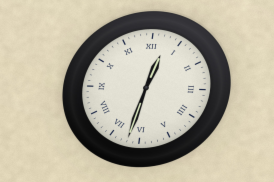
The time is 12:32
